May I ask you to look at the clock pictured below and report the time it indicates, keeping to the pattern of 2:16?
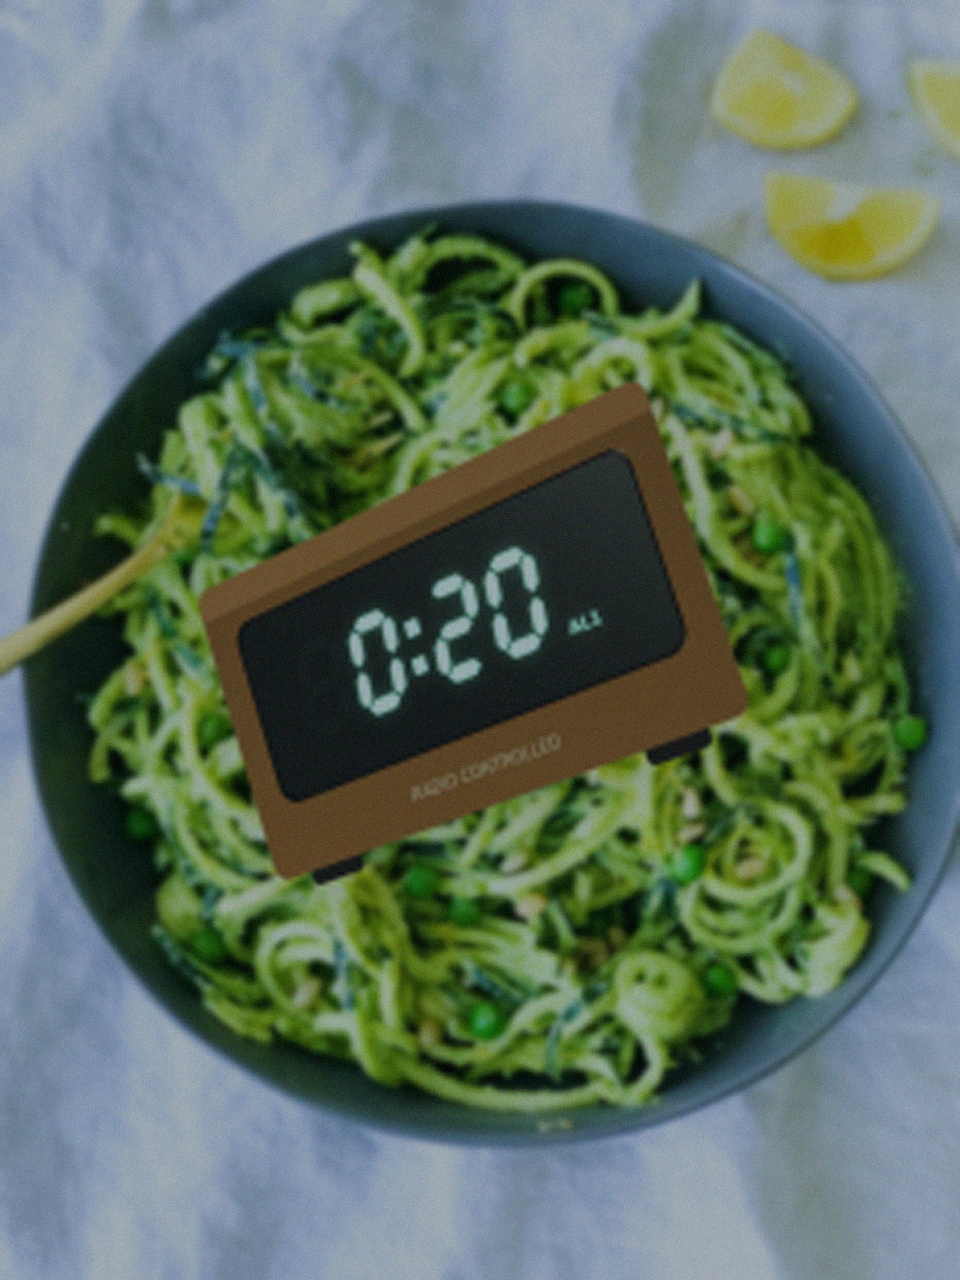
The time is 0:20
